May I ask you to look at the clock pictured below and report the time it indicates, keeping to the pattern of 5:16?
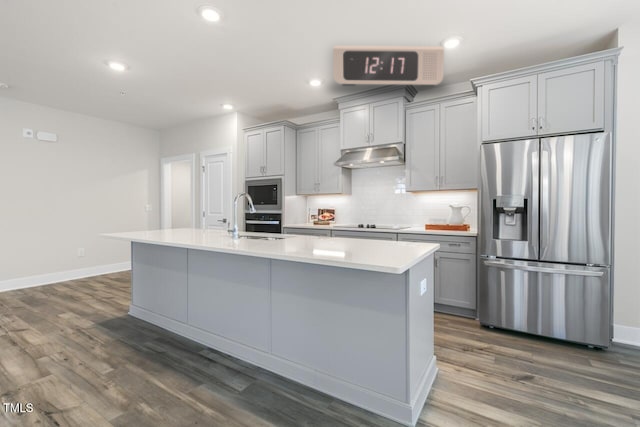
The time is 12:17
